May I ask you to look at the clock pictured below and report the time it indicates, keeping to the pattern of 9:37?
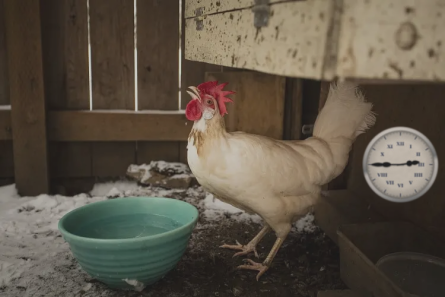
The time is 2:45
